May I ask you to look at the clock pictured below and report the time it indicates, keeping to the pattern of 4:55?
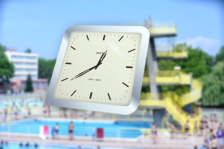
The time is 12:39
